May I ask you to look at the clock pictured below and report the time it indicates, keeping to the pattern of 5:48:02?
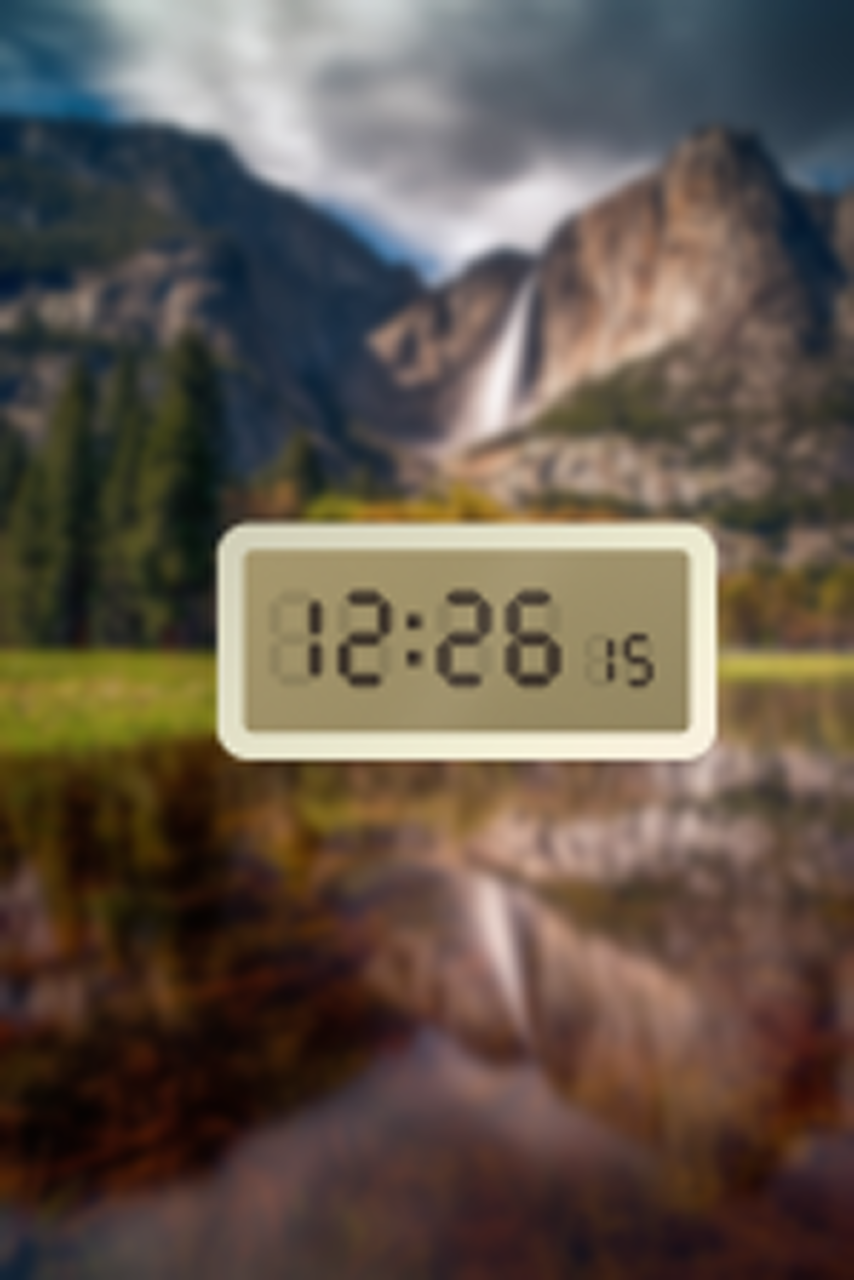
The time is 12:26:15
